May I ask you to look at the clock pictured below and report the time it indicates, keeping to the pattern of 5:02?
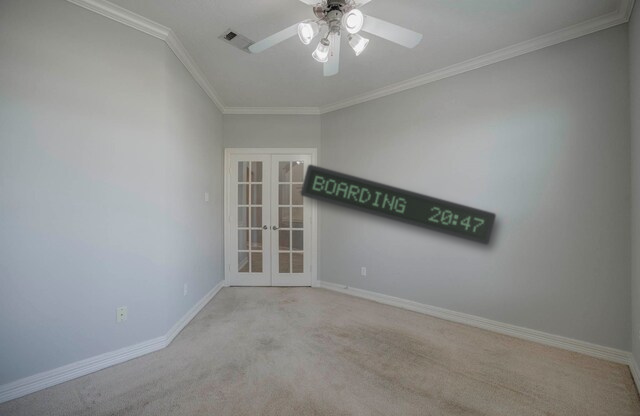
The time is 20:47
